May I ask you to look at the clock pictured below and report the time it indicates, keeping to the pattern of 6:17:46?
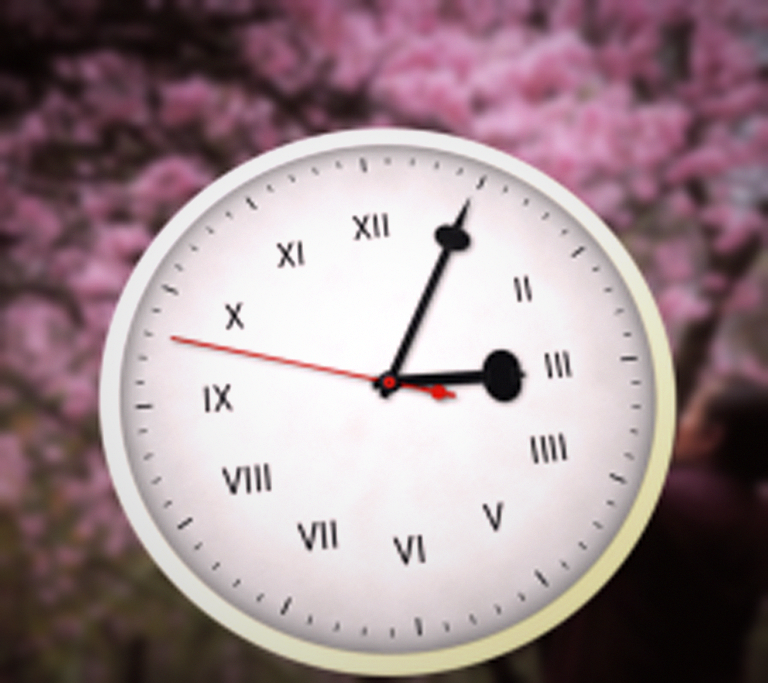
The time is 3:04:48
